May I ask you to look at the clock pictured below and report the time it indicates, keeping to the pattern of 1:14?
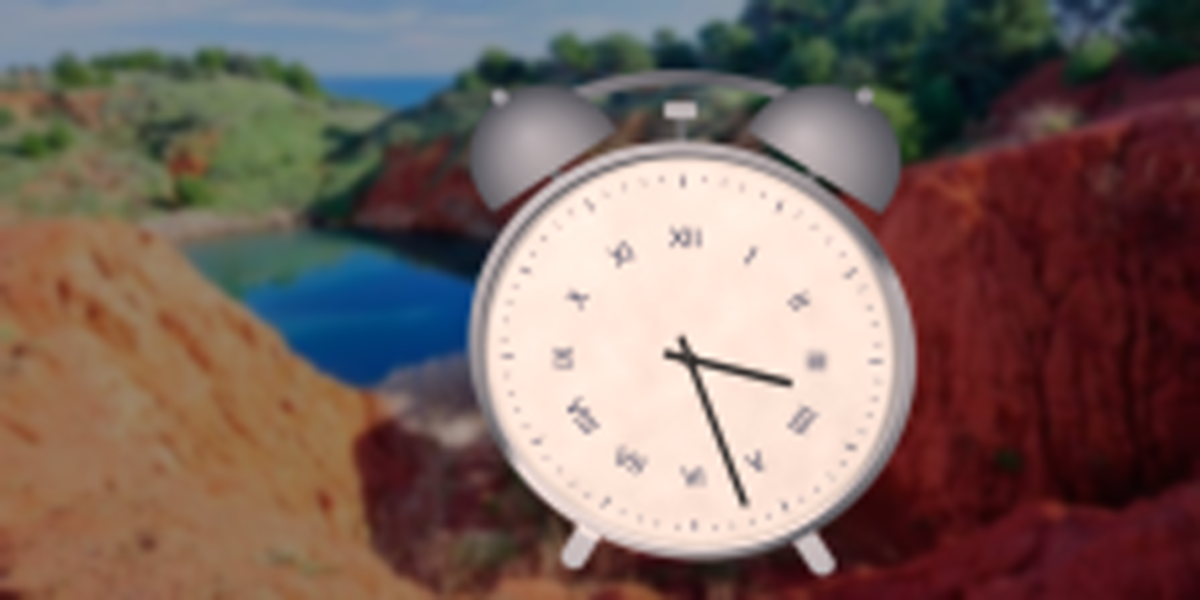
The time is 3:27
